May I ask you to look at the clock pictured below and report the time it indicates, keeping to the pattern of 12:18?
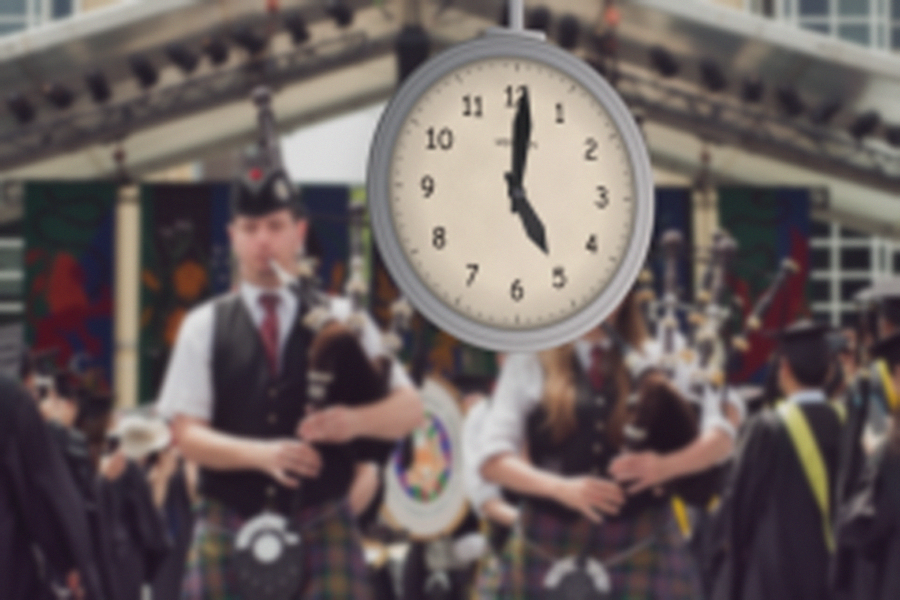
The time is 5:01
